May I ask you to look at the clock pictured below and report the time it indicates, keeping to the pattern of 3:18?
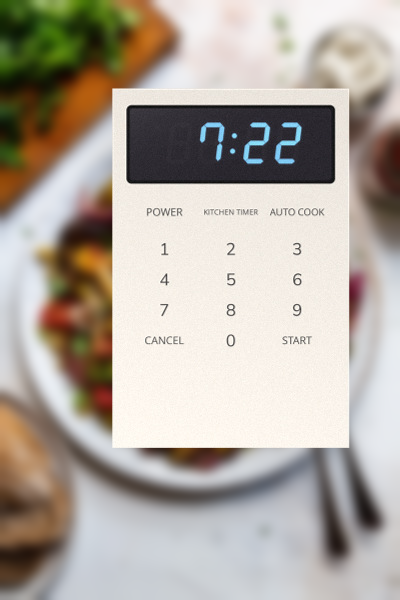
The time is 7:22
